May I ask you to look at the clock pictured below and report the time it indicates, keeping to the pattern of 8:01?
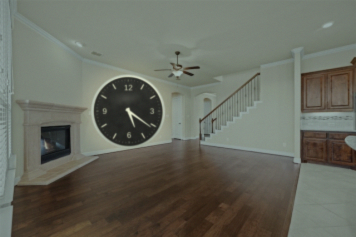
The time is 5:21
